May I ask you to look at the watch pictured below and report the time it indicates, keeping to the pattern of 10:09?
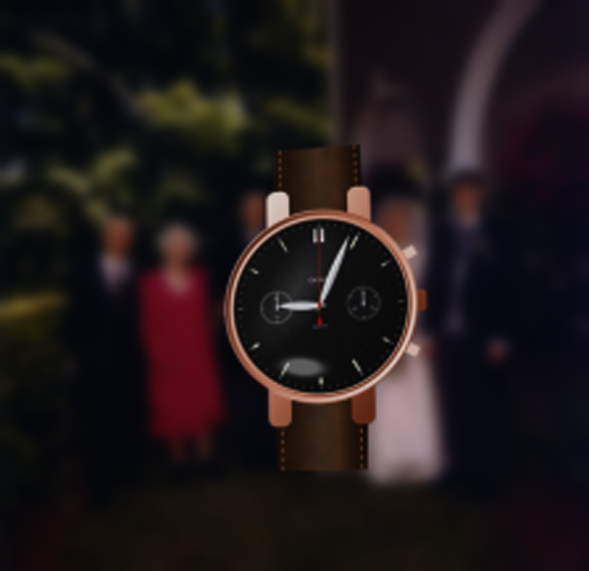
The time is 9:04
